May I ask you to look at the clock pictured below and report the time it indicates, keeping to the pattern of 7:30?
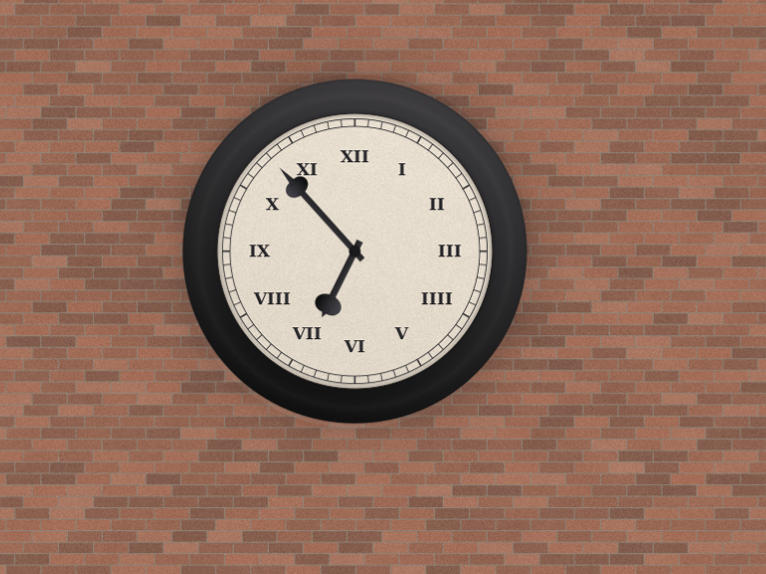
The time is 6:53
